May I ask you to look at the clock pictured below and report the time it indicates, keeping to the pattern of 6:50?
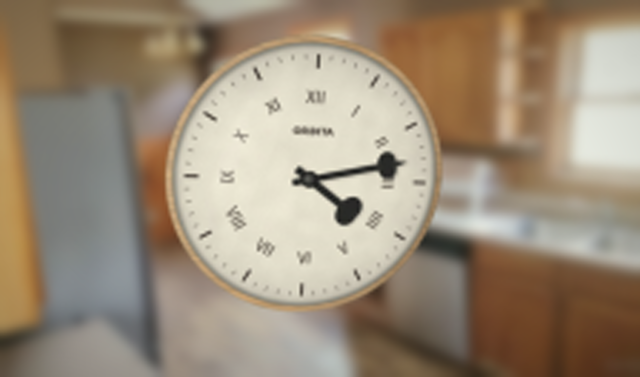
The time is 4:13
